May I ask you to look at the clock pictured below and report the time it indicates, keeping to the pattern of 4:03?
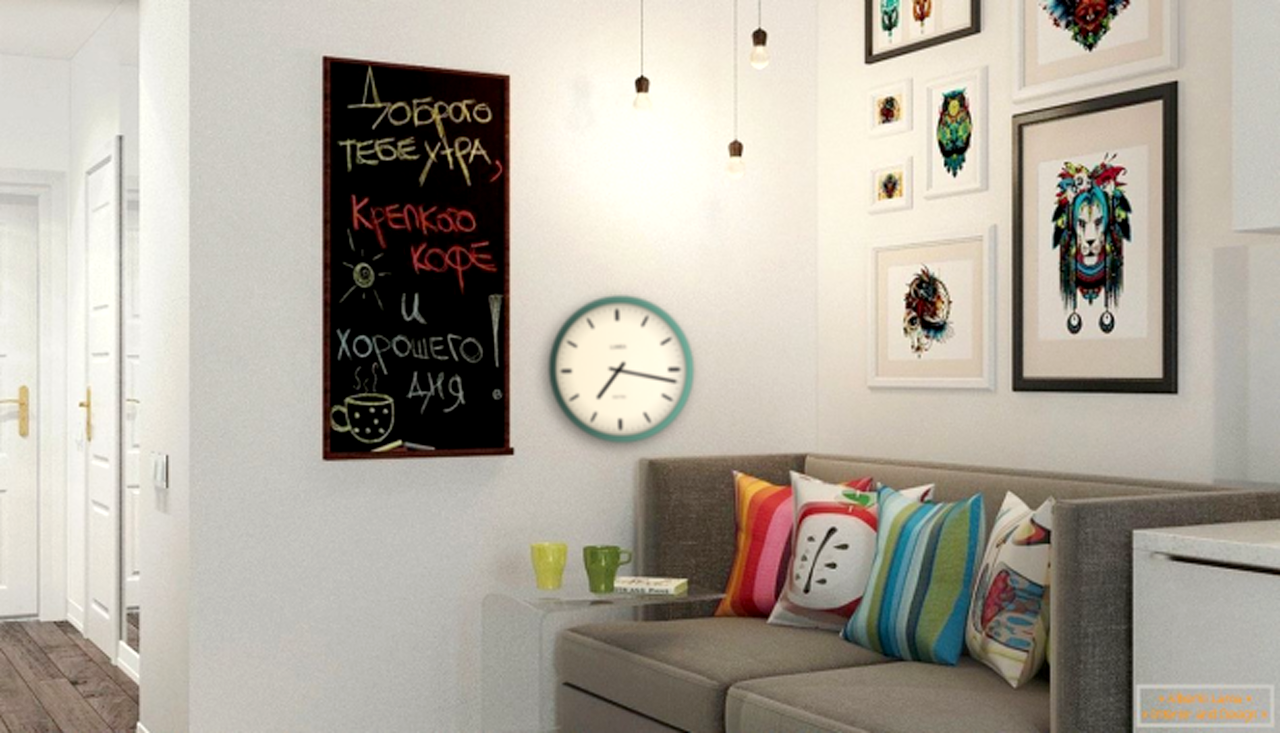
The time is 7:17
